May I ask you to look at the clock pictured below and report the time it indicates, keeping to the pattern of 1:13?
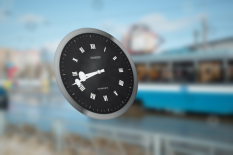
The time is 8:42
